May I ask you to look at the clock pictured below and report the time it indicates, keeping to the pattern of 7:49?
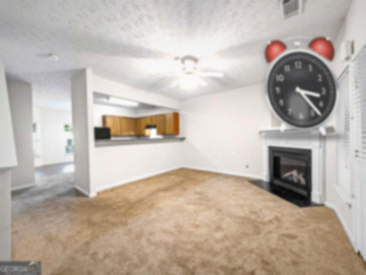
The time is 3:23
